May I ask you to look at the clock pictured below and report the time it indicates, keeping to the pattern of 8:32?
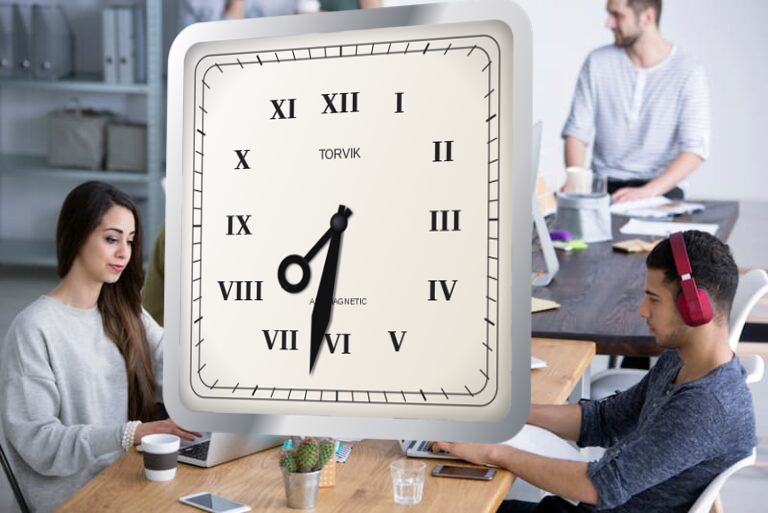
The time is 7:32
